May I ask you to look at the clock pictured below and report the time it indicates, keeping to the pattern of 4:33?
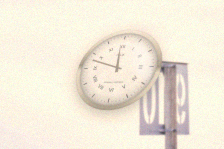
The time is 11:48
